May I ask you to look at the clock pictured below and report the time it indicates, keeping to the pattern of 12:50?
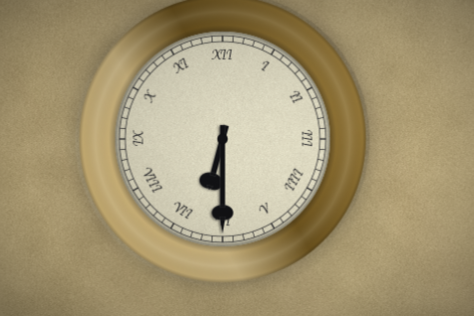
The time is 6:30
